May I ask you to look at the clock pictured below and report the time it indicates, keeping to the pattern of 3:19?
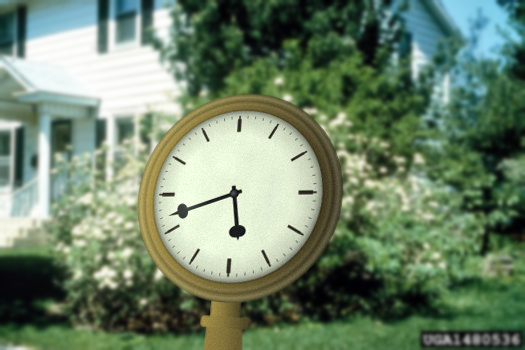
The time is 5:42
